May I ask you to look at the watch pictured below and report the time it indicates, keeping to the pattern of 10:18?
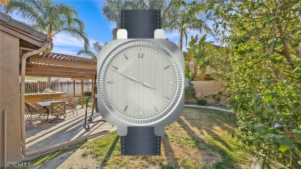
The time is 3:49
